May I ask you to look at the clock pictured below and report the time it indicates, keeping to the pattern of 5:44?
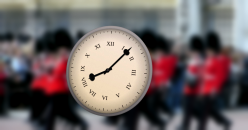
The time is 8:07
